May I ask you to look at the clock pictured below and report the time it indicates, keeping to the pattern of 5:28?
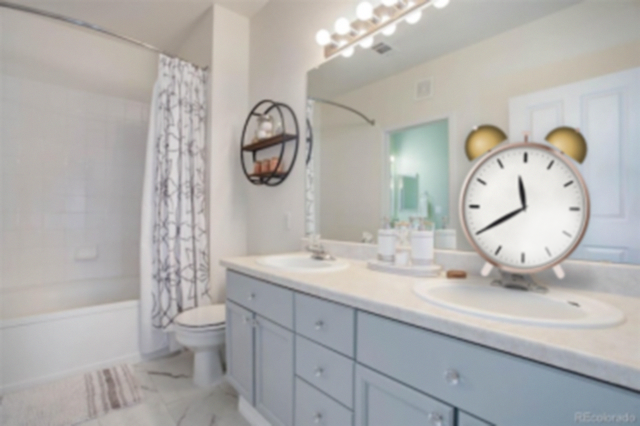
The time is 11:40
